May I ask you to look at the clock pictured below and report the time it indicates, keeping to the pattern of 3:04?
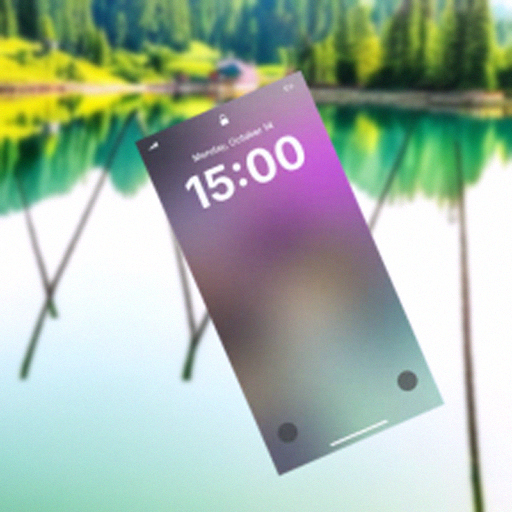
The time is 15:00
